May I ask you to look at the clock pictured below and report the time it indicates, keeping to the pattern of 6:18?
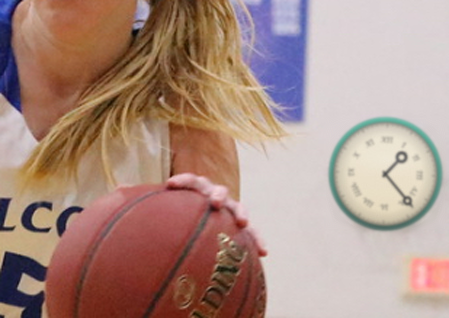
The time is 1:23
